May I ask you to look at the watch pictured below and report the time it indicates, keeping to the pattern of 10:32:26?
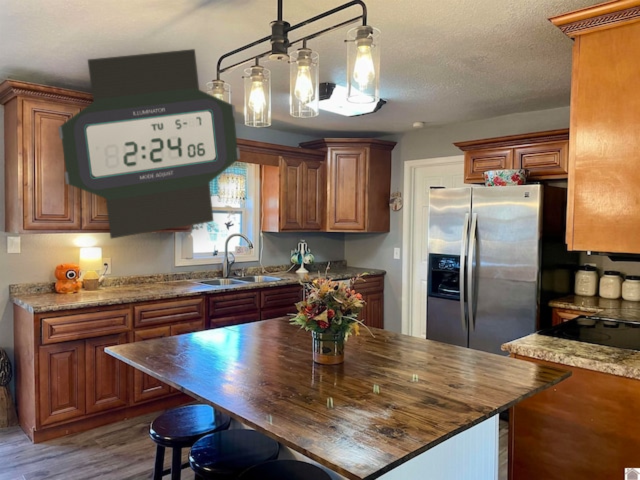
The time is 2:24:06
